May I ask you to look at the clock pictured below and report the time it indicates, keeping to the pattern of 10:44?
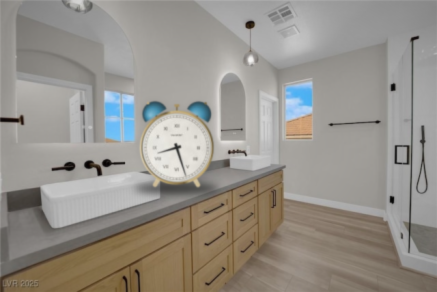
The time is 8:27
